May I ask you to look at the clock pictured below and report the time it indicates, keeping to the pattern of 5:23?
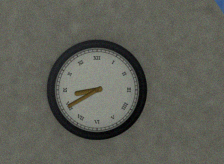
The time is 8:40
